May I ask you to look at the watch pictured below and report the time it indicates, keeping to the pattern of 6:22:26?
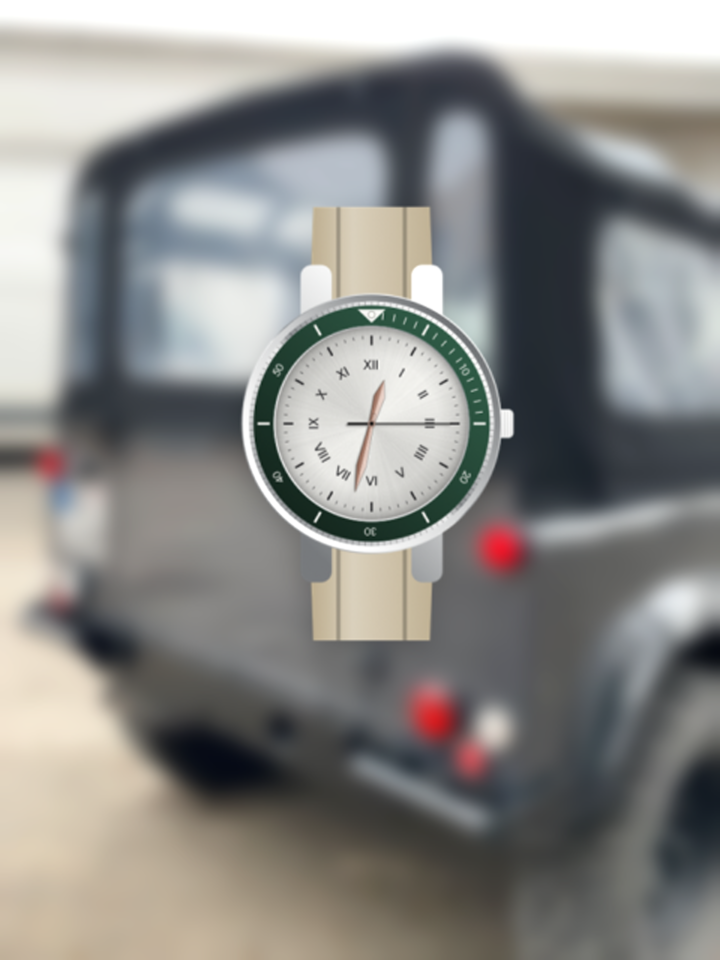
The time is 12:32:15
